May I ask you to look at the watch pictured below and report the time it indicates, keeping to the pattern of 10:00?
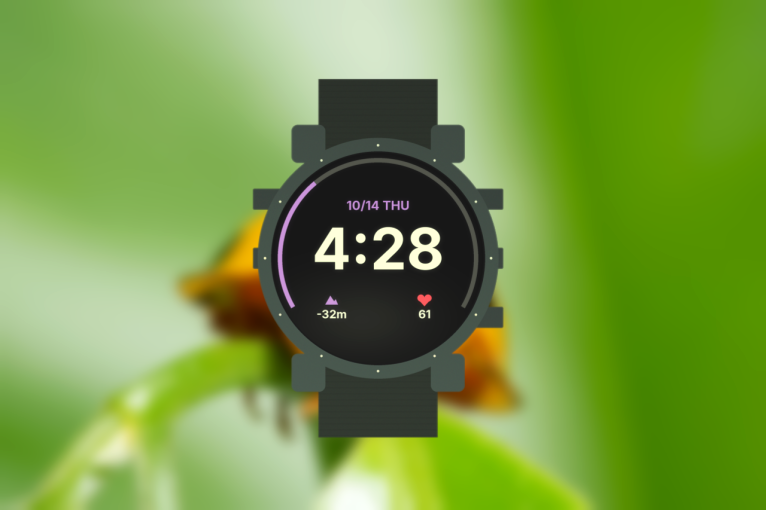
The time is 4:28
